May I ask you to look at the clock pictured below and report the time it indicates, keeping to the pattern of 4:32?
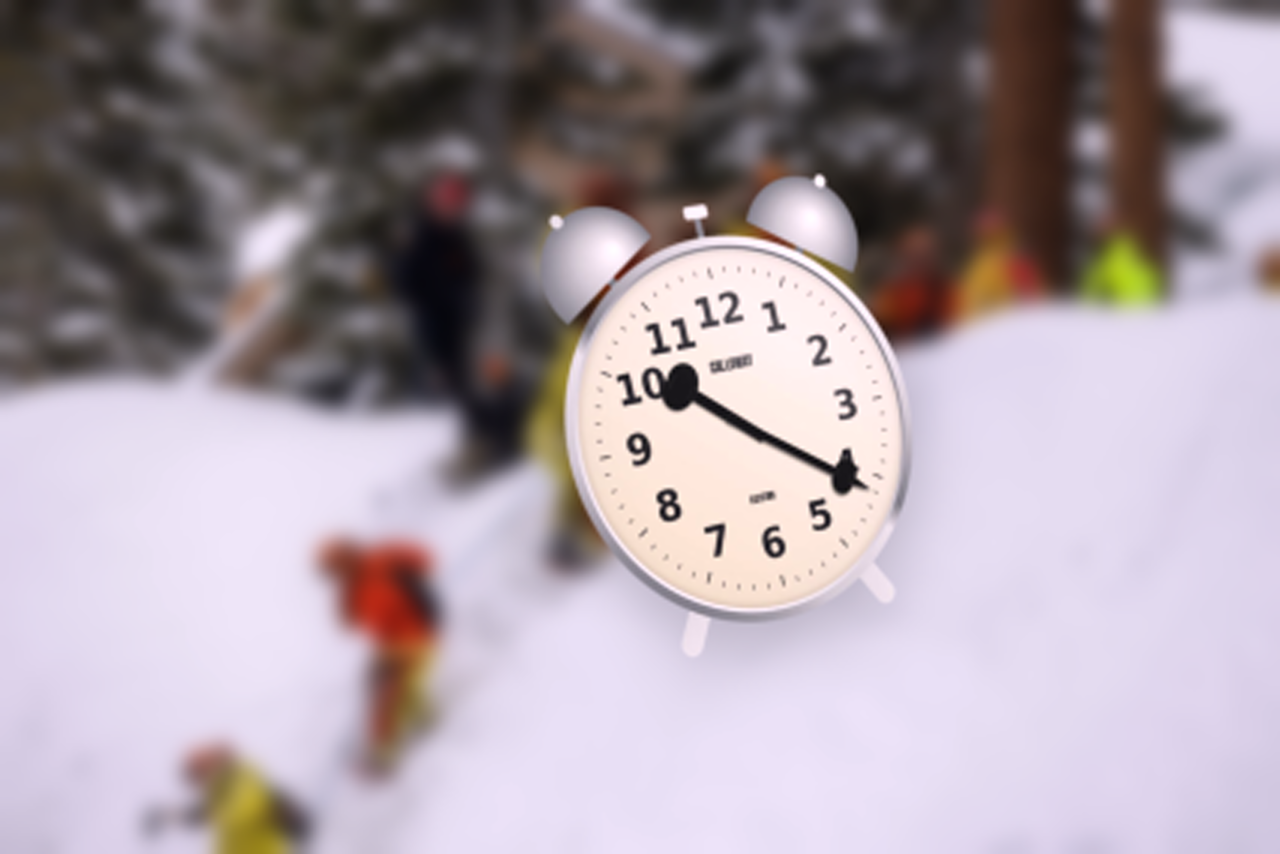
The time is 10:21
